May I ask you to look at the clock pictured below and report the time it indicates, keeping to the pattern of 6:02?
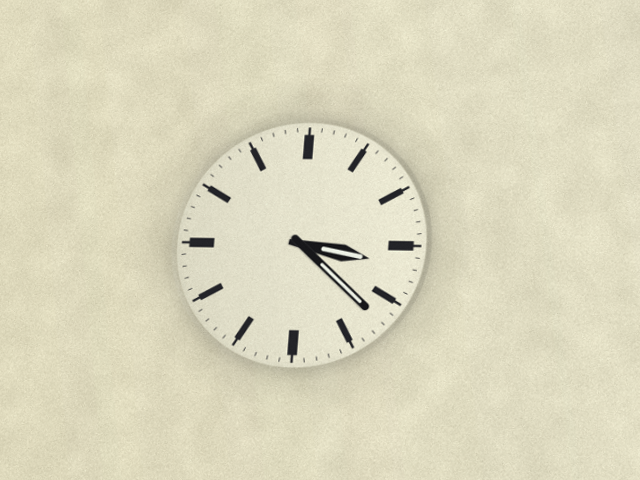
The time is 3:22
